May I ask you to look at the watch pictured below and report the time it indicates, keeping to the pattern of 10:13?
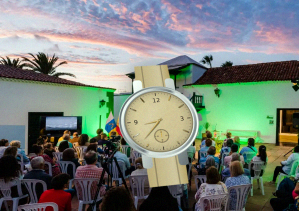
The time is 8:37
